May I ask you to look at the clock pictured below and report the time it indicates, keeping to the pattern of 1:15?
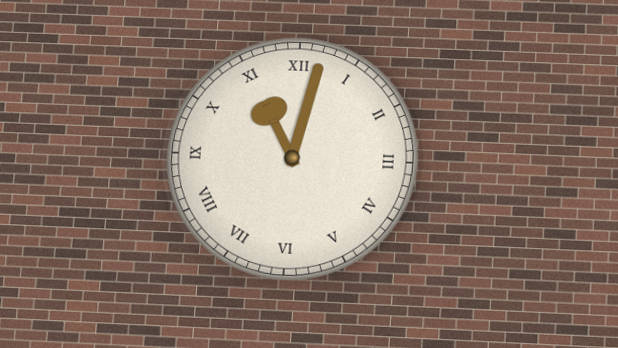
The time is 11:02
